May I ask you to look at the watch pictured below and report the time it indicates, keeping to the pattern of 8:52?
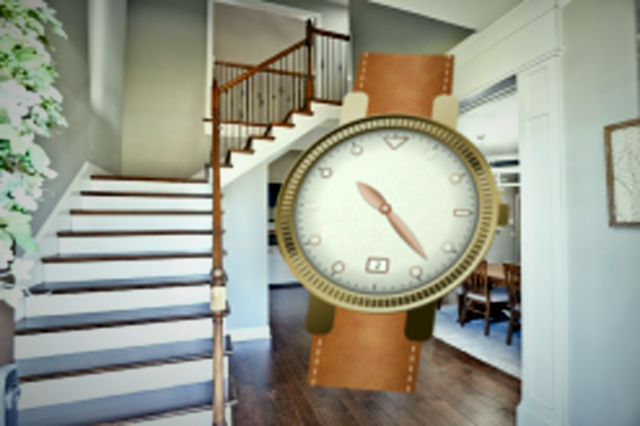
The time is 10:23
